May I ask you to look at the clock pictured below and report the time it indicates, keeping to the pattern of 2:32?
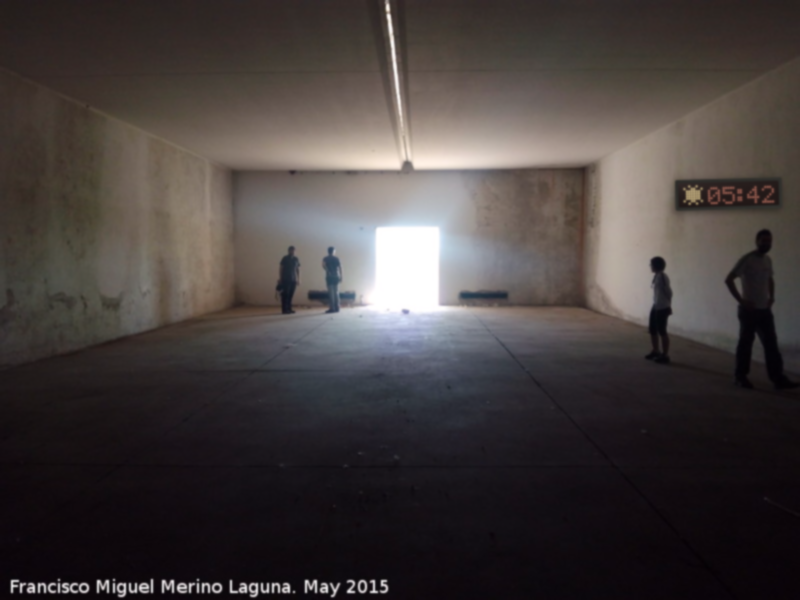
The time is 5:42
